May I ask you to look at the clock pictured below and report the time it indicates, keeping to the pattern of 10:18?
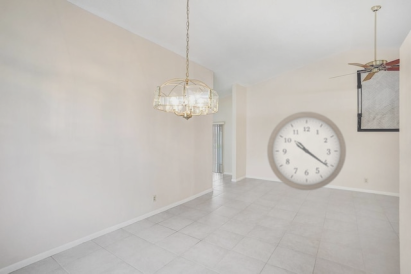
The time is 10:21
